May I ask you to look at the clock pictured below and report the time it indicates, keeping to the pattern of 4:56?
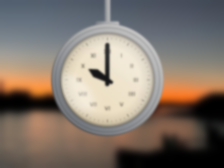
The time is 10:00
